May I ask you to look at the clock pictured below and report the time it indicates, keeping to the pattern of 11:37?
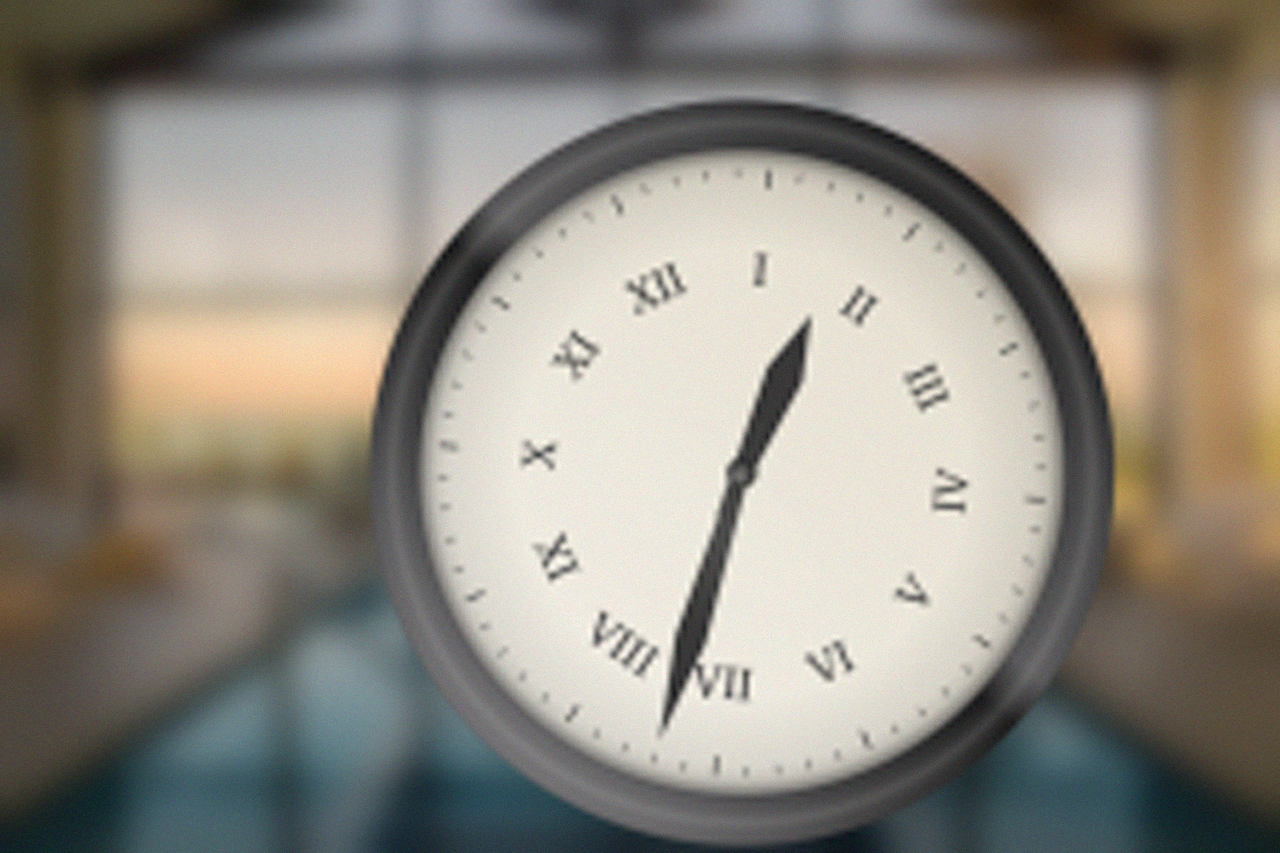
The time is 1:37
